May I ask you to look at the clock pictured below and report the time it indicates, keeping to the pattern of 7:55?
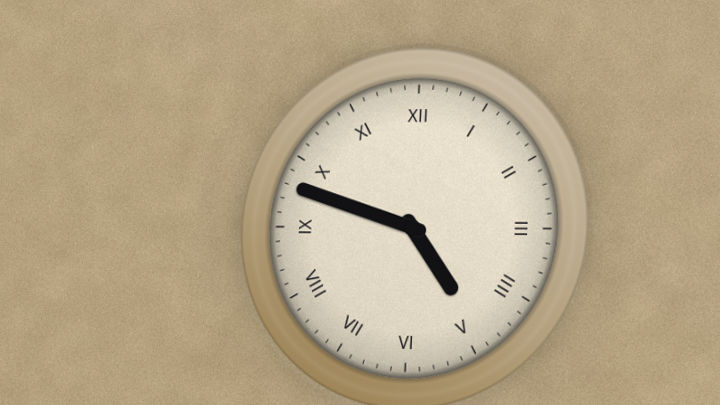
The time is 4:48
